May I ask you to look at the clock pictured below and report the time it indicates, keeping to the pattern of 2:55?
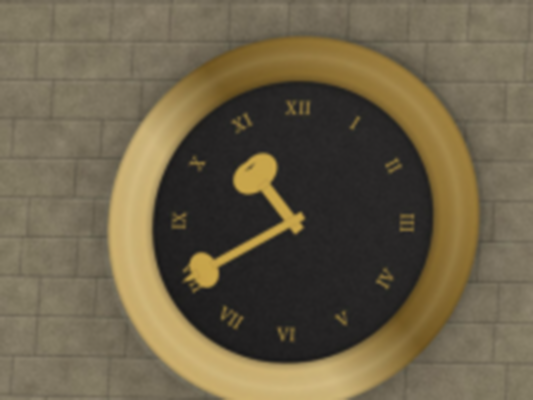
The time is 10:40
